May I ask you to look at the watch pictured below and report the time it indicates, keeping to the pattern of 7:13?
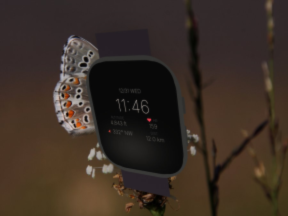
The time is 11:46
